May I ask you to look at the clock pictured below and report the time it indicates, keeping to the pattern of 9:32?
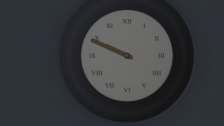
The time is 9:49
